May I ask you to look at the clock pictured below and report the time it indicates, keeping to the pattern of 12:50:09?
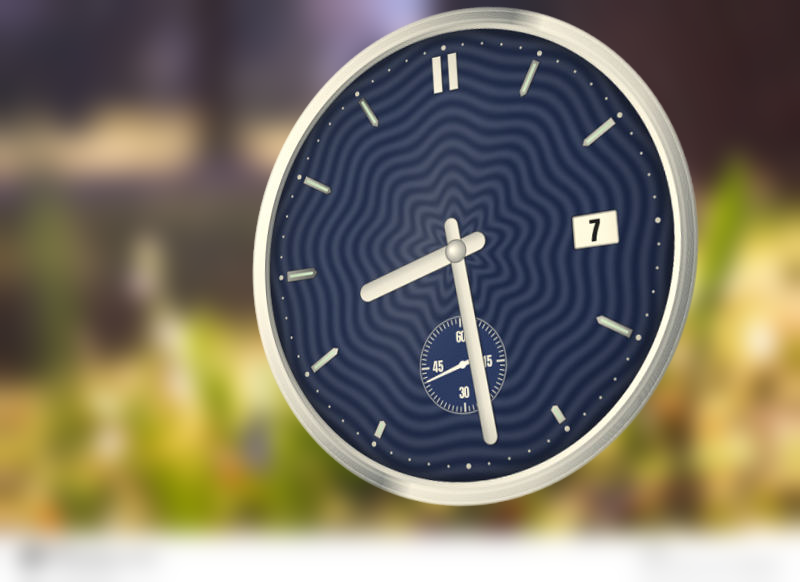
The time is 8:28:42
